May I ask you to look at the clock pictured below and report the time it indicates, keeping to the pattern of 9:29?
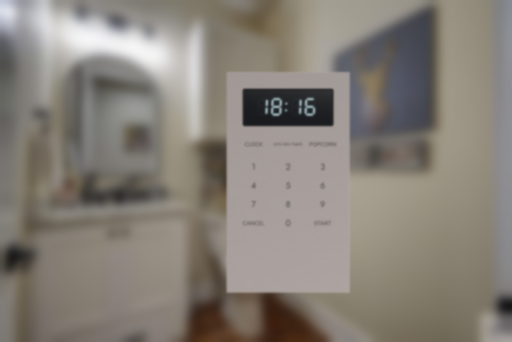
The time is 18:16
